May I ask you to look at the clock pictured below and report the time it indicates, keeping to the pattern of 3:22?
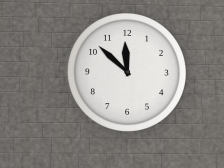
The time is 11:52
